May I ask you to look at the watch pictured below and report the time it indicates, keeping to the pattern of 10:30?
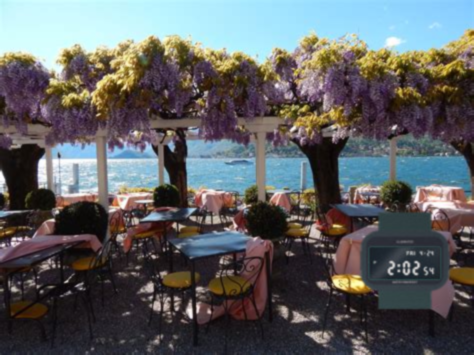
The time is 2:02
